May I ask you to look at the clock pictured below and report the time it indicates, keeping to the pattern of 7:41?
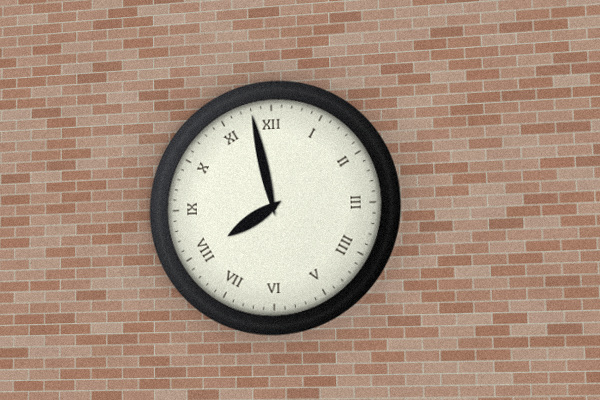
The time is 7:58
